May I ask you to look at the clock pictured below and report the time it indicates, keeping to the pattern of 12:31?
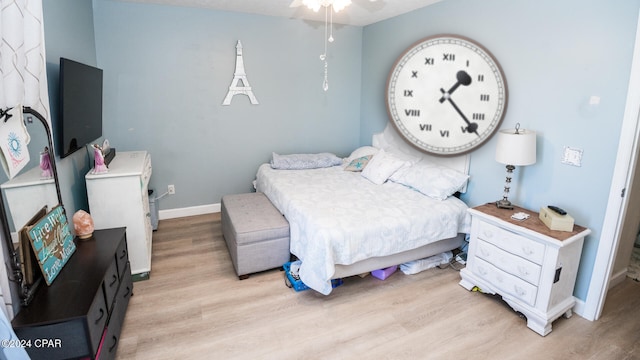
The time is 1:23
